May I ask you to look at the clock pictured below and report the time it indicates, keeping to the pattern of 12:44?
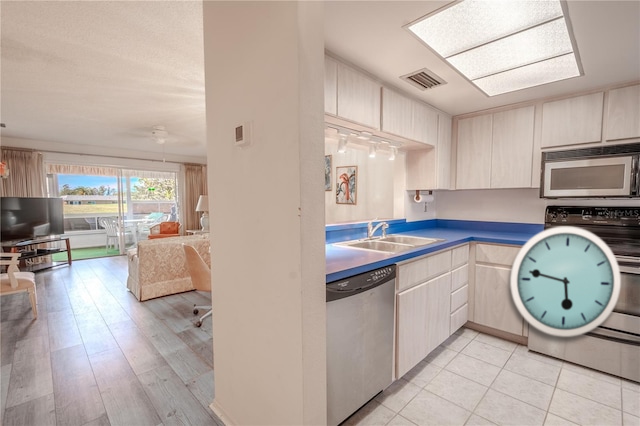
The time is 5:47
